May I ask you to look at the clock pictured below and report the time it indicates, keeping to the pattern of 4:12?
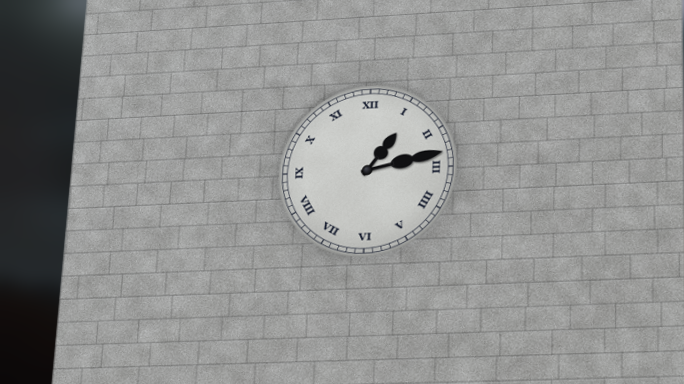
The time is 1:13
